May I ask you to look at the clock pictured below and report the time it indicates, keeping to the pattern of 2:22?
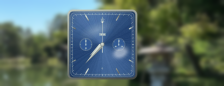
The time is 7:37
